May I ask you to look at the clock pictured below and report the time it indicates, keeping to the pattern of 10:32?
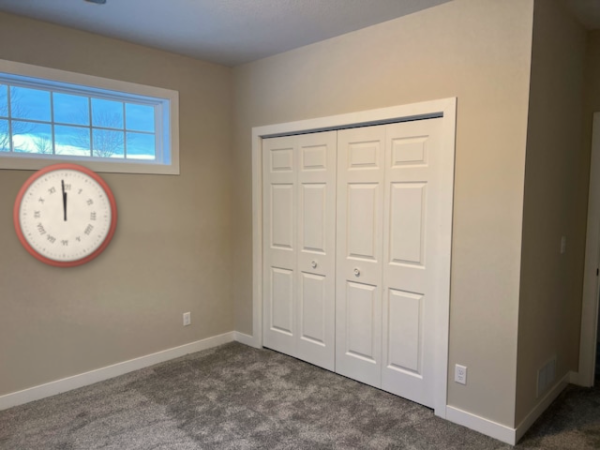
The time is 11:59
